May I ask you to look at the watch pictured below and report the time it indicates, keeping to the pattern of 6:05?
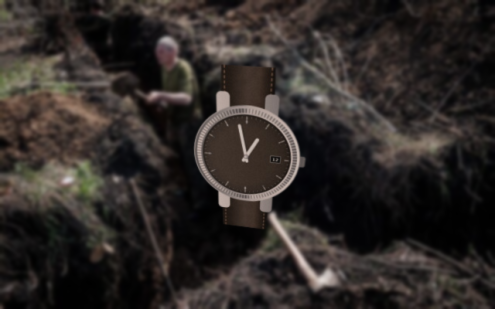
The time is 12:58
